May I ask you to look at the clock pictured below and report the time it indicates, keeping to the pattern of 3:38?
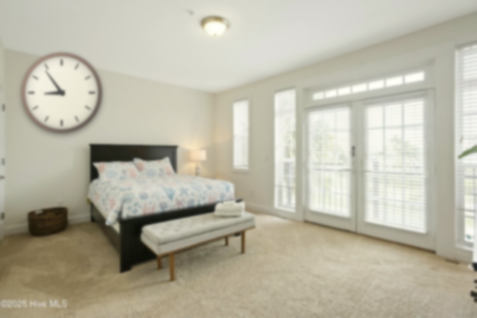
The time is 8:54
